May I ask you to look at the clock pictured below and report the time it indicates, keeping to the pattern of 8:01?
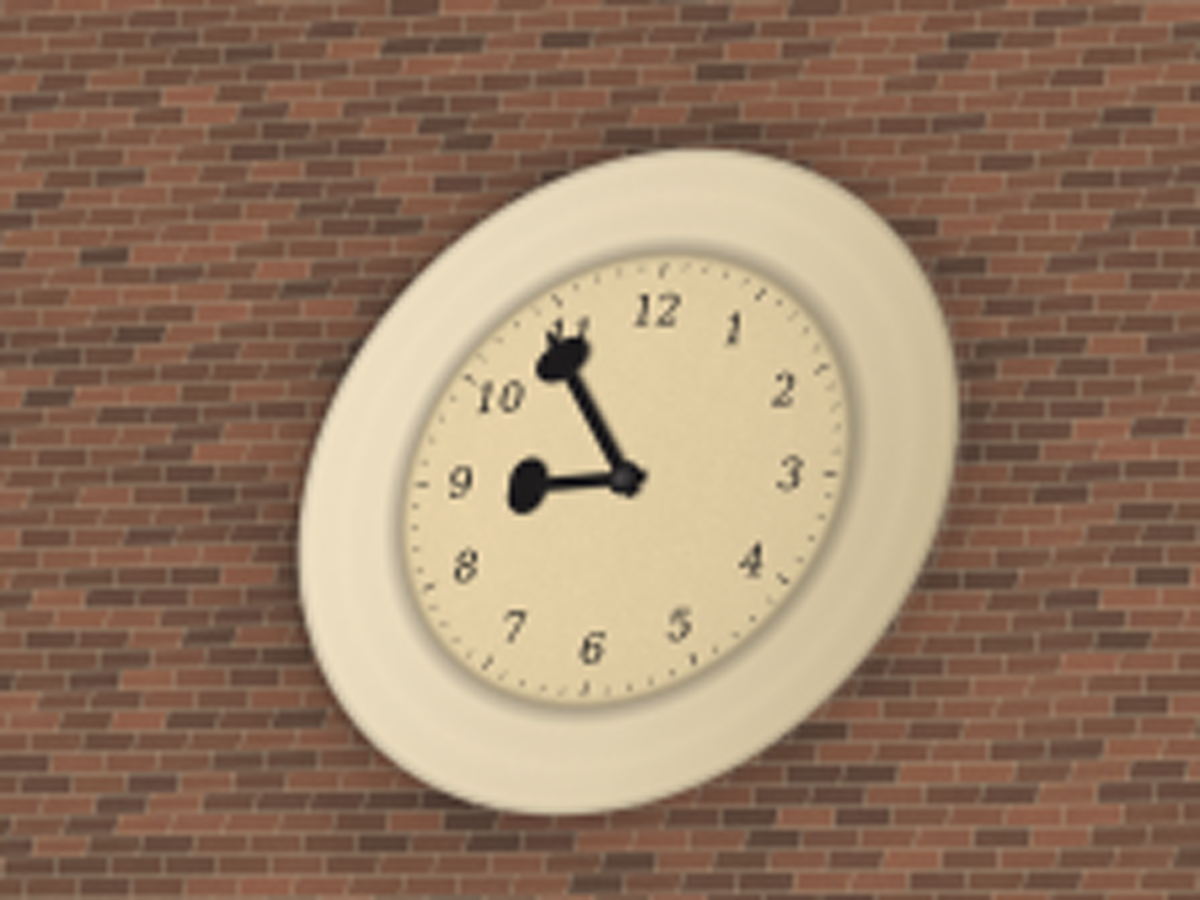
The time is 8:54
